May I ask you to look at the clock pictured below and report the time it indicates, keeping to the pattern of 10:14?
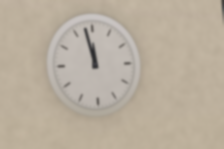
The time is 11:58
